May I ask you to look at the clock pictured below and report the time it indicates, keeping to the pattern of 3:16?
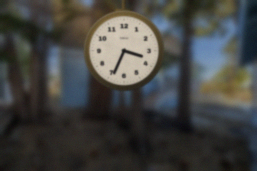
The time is 3:34
